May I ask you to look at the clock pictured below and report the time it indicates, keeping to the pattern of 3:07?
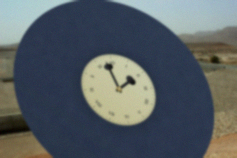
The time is 1:58
